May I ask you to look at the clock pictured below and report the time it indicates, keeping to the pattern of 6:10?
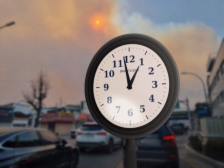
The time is 12:58
